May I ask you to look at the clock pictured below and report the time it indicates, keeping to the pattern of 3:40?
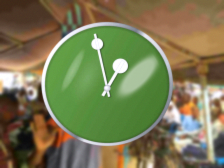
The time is 12:58
